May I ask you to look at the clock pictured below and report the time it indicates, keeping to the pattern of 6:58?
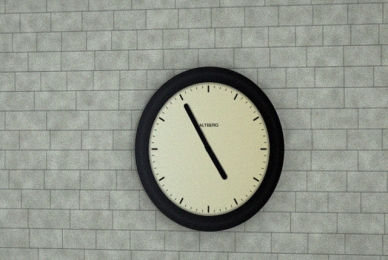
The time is 4:55
